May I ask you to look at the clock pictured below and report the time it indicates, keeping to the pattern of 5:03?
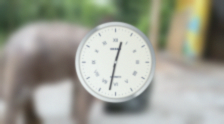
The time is 12:32
